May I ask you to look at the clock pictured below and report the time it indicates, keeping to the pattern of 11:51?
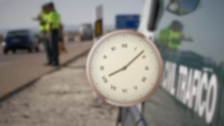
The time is 8:08
